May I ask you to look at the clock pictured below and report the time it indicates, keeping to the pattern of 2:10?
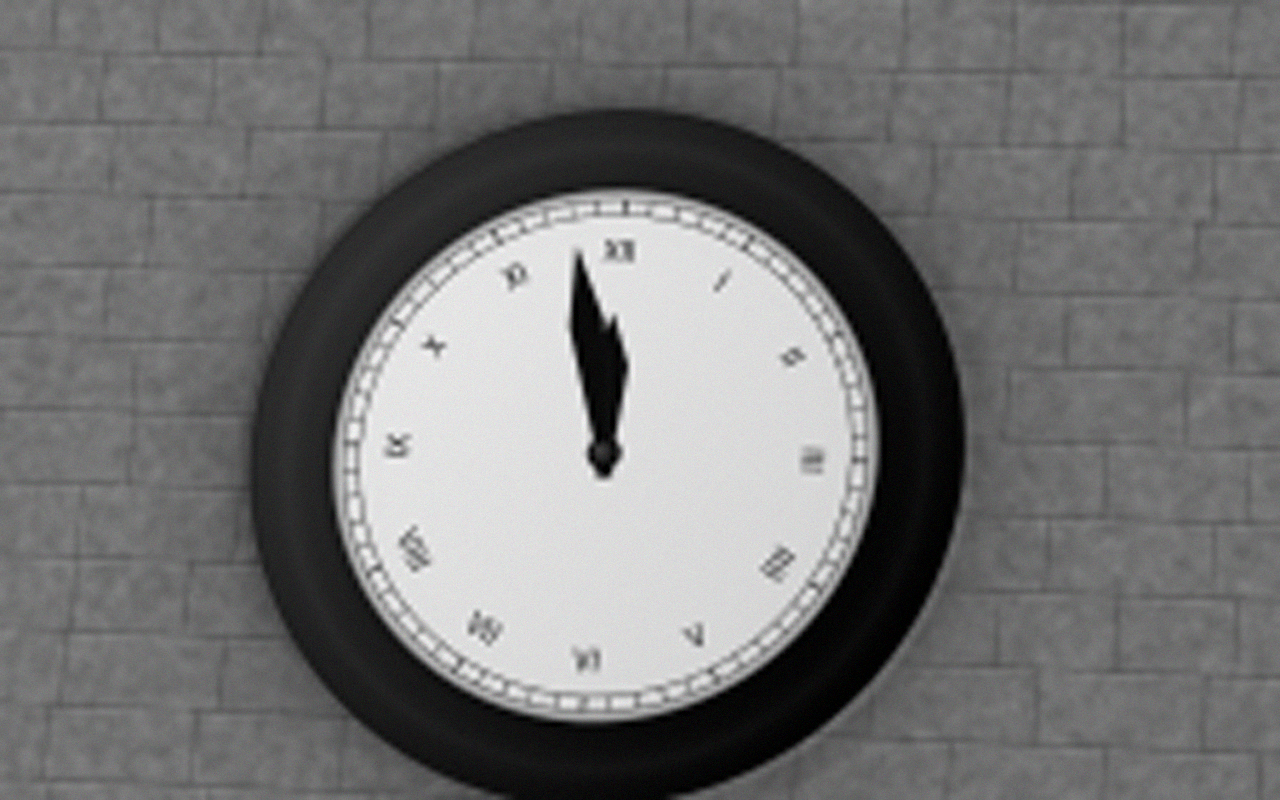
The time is 11:58
